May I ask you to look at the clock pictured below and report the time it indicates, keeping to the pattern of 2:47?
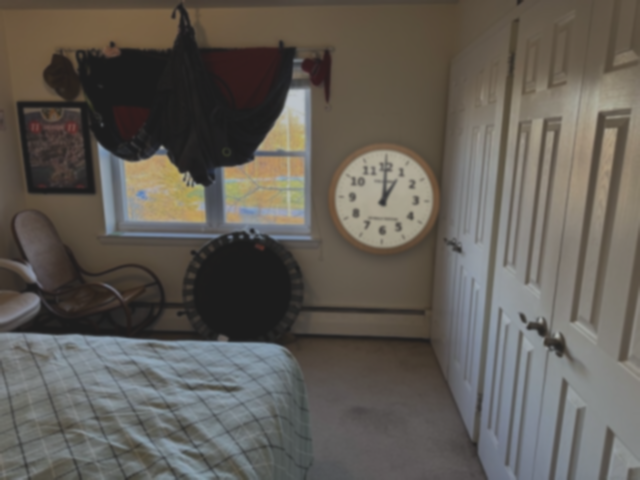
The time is 1:00
